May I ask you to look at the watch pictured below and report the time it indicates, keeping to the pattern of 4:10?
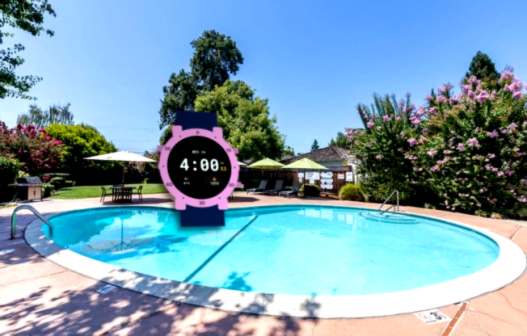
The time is 4:00
